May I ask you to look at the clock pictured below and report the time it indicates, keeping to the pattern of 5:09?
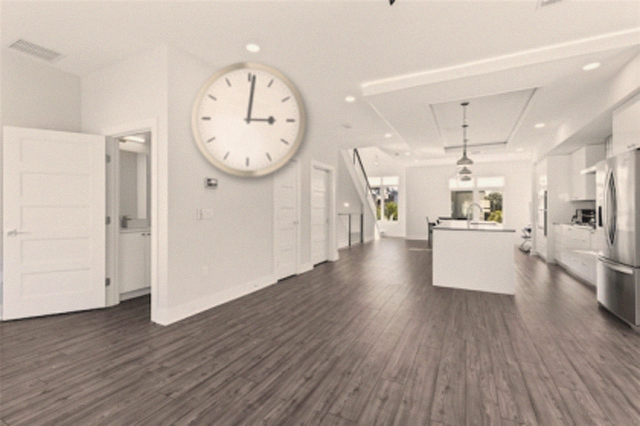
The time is 3:01
